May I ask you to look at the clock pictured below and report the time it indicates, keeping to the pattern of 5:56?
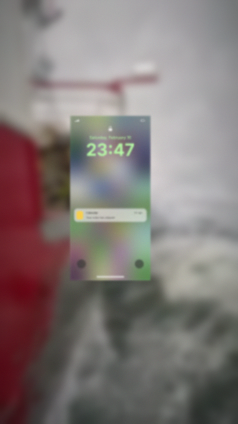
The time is 23:47
